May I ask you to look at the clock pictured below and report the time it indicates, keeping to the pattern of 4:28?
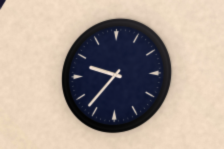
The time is 9:37
